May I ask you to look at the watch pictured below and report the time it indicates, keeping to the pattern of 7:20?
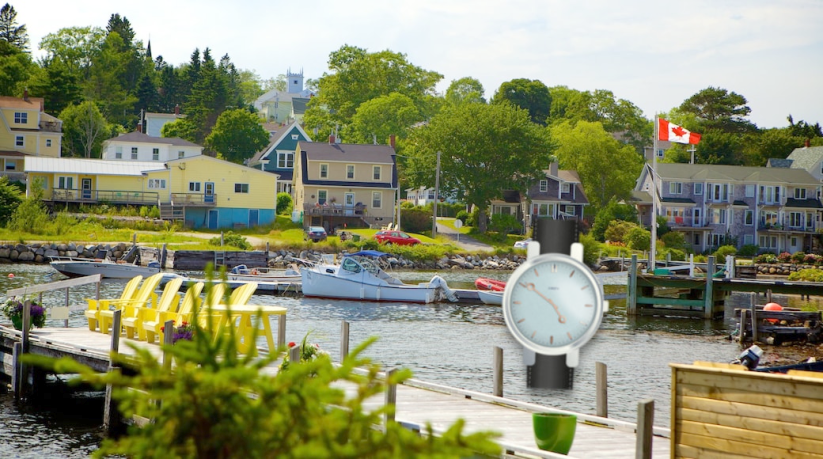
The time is 4:51
